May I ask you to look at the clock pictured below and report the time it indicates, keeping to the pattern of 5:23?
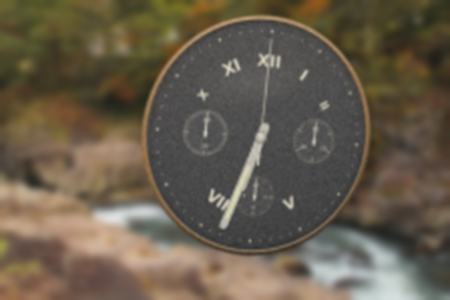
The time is 6:33
